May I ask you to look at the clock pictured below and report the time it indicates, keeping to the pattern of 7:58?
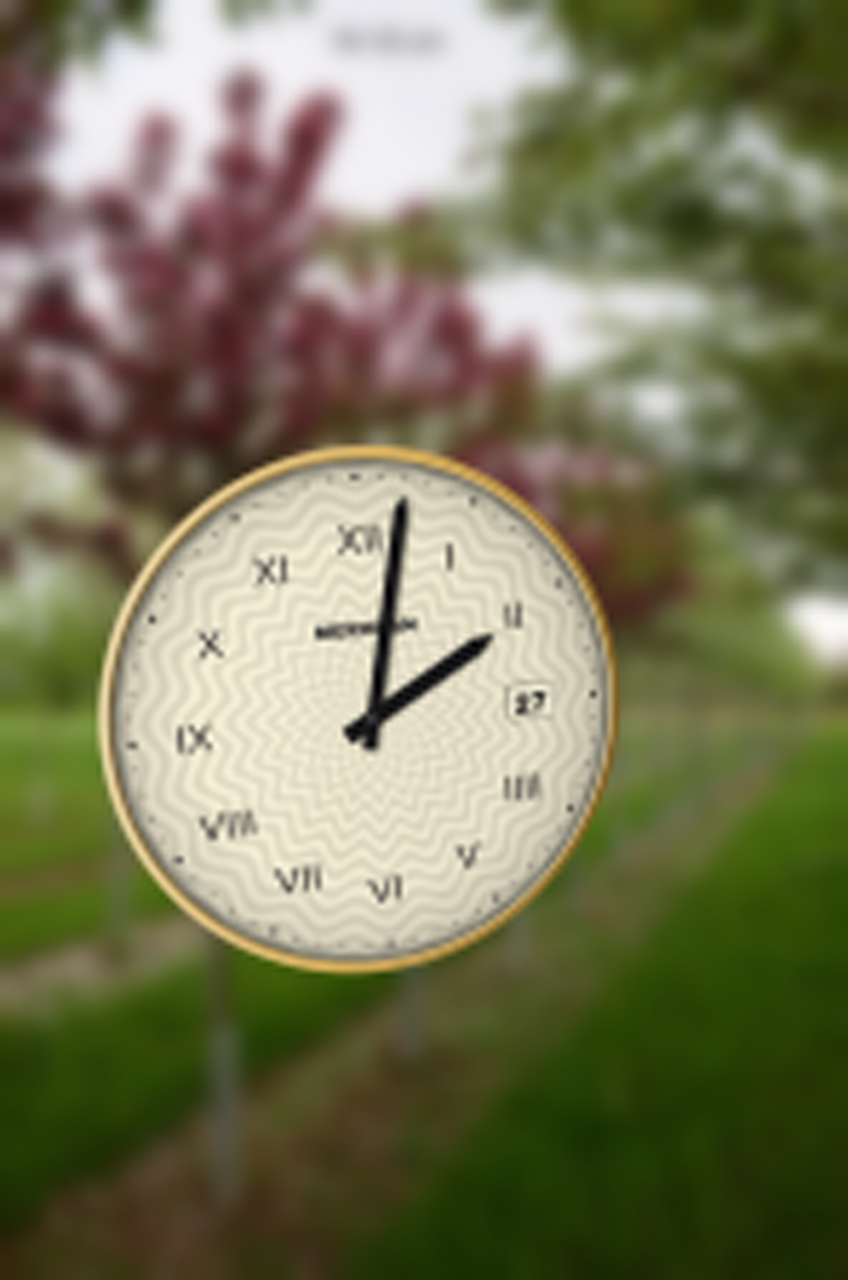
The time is 2:02
